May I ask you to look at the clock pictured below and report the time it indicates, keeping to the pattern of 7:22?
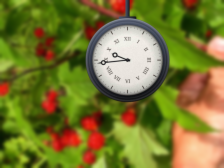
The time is 9:44
